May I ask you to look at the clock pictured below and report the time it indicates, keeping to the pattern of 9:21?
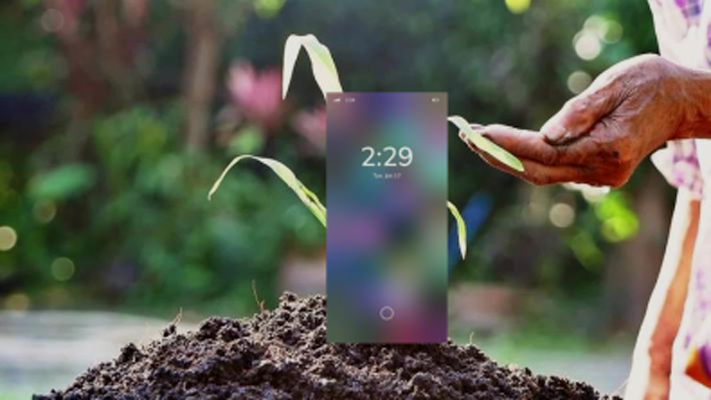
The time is 2:29
